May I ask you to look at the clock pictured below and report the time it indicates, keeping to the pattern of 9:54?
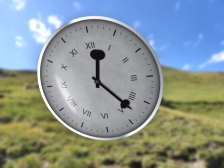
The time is 12:23
